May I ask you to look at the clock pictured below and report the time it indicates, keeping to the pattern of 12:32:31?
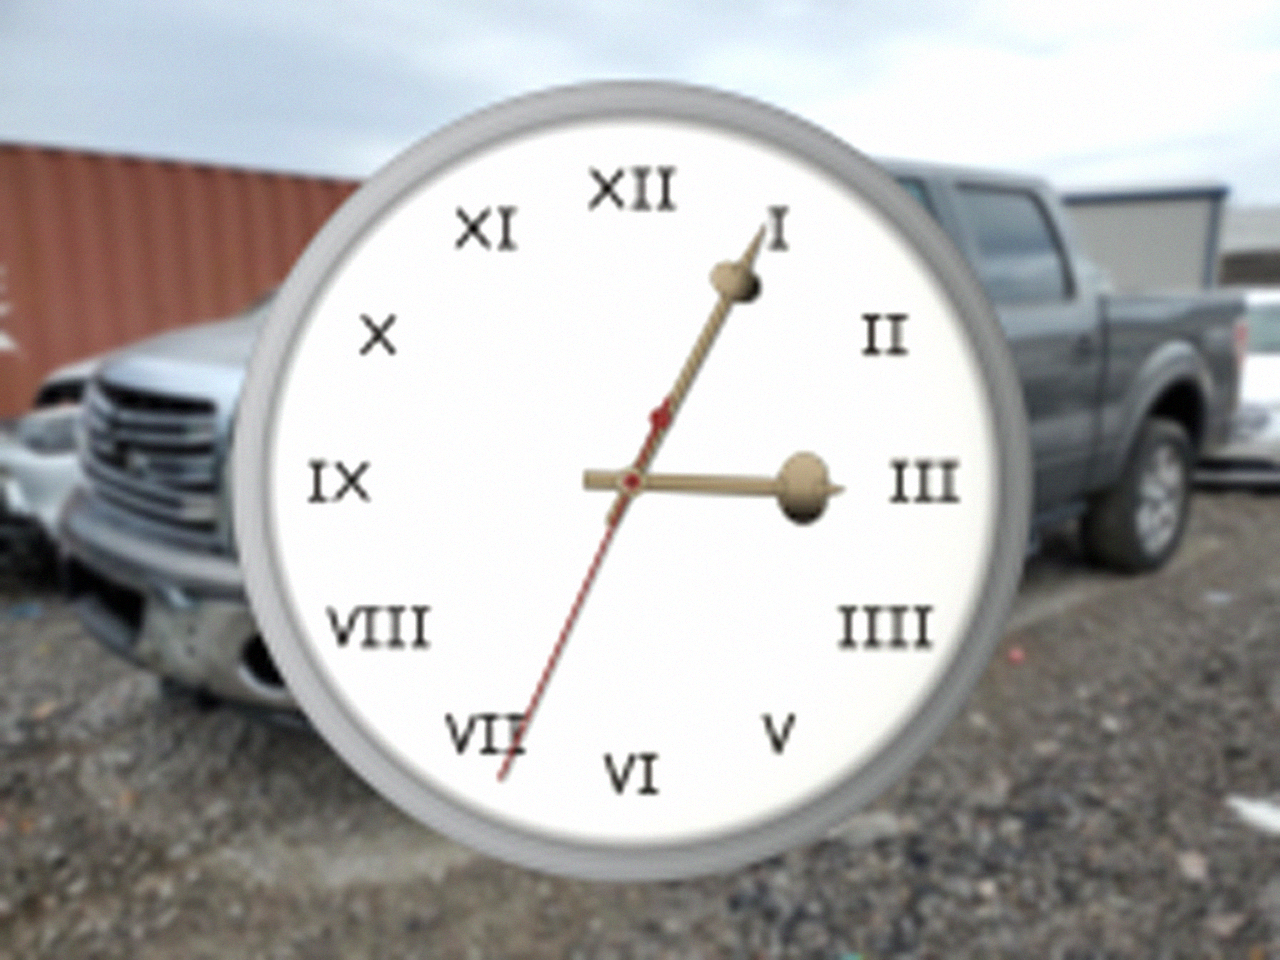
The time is 3:04:34
